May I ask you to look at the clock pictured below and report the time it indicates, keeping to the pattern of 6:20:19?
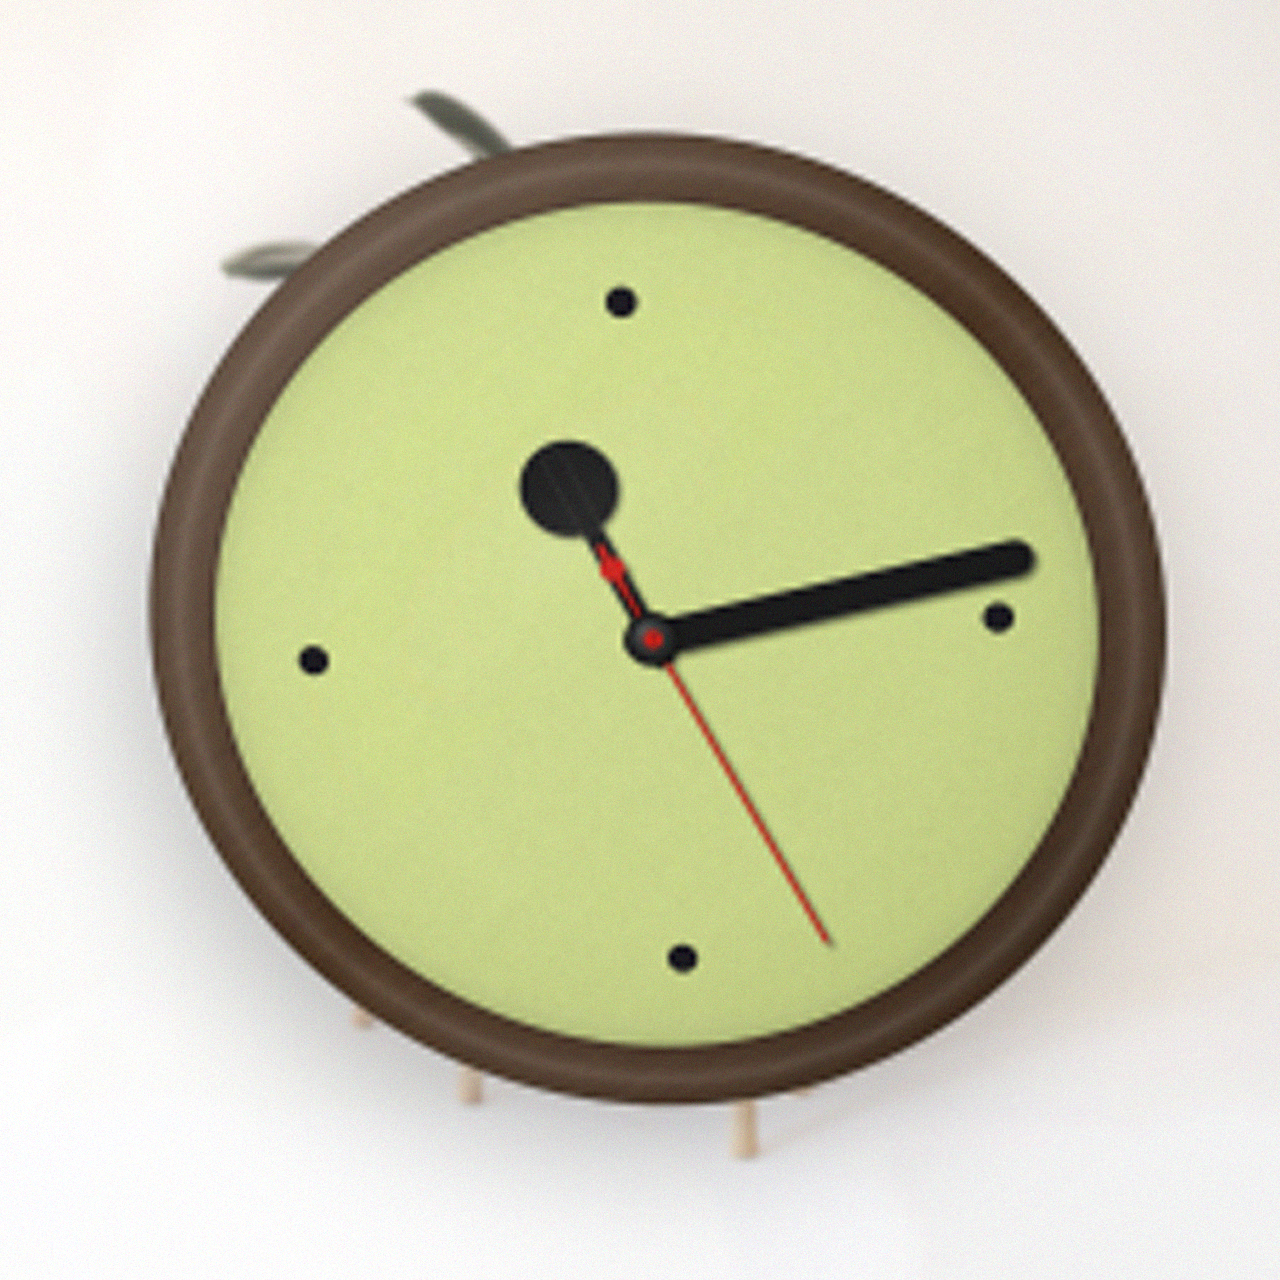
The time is 11:13:26
